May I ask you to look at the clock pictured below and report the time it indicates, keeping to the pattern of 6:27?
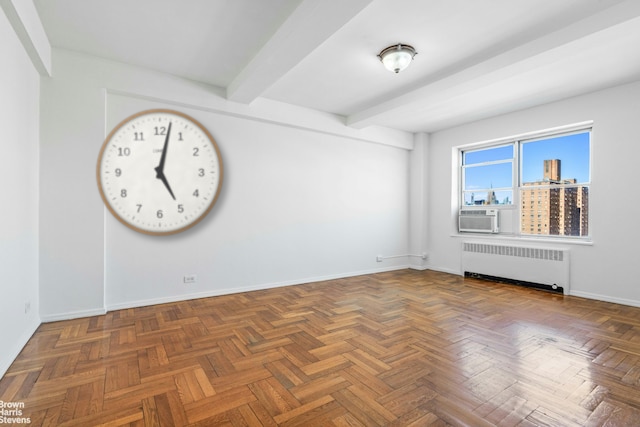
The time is 5:02
